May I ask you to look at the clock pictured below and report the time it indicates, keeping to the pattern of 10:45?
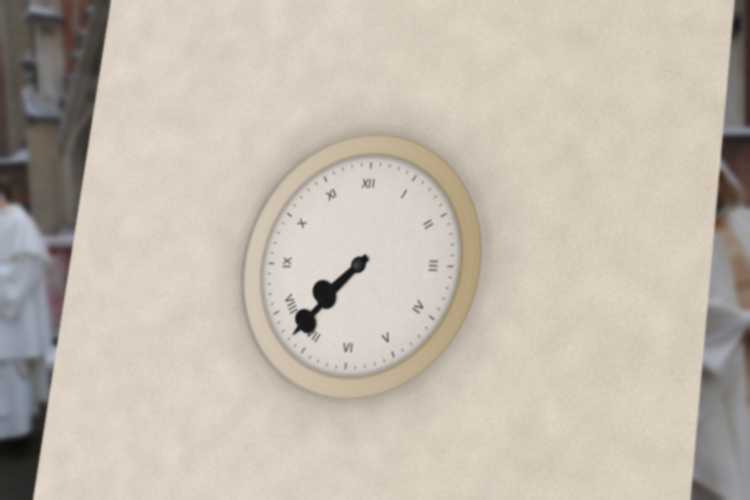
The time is 7:37
